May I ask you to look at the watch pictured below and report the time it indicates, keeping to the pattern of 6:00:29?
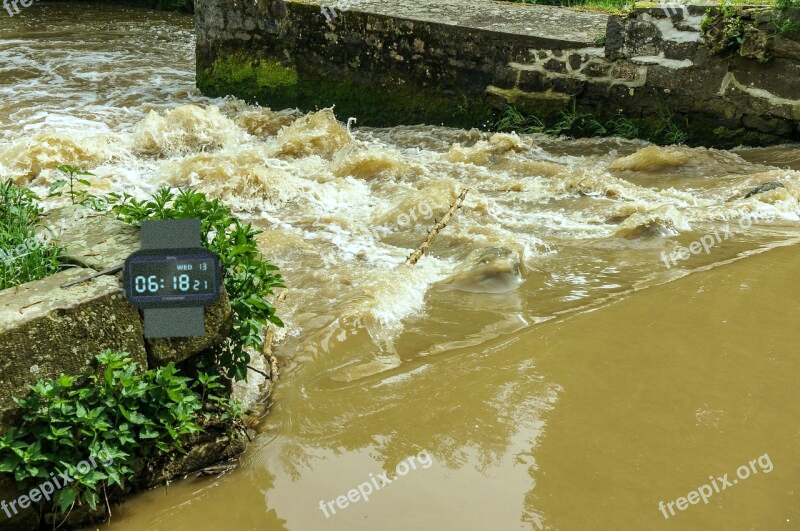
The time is 6:18:21
